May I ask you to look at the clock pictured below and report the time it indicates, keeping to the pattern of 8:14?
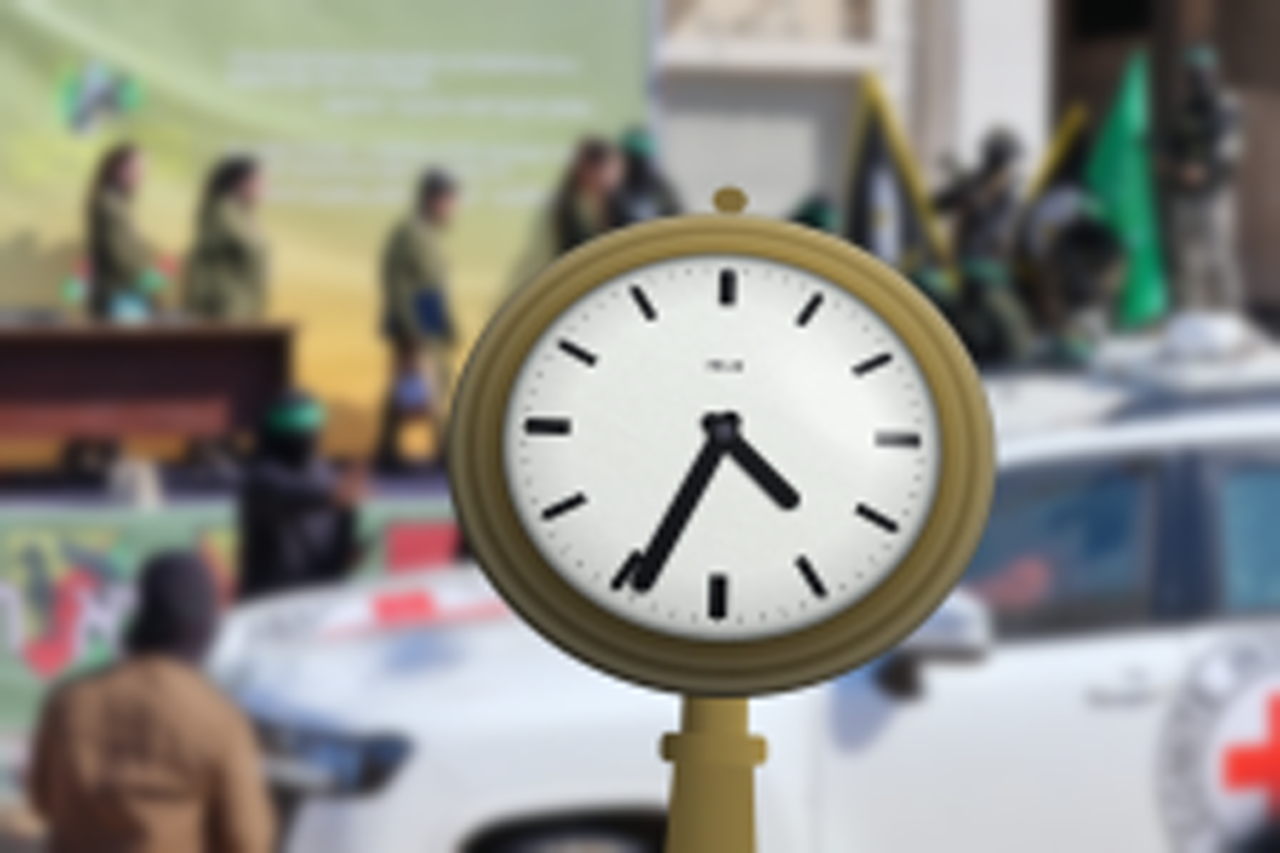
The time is 4:34
